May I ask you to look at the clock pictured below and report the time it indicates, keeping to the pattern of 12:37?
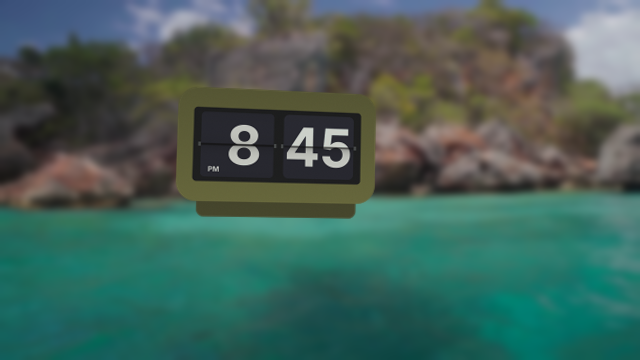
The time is 8:45
